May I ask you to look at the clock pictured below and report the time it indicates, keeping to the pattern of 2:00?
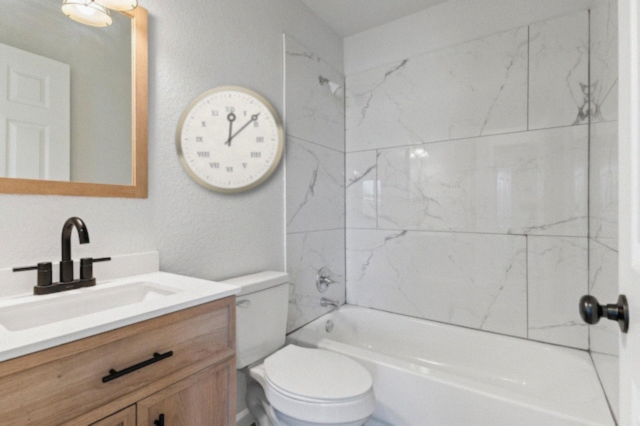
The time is 12:08
